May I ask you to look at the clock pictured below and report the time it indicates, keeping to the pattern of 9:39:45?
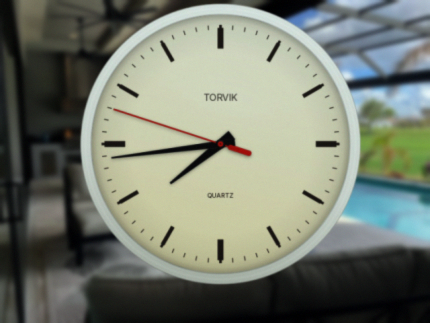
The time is 7:43:48
